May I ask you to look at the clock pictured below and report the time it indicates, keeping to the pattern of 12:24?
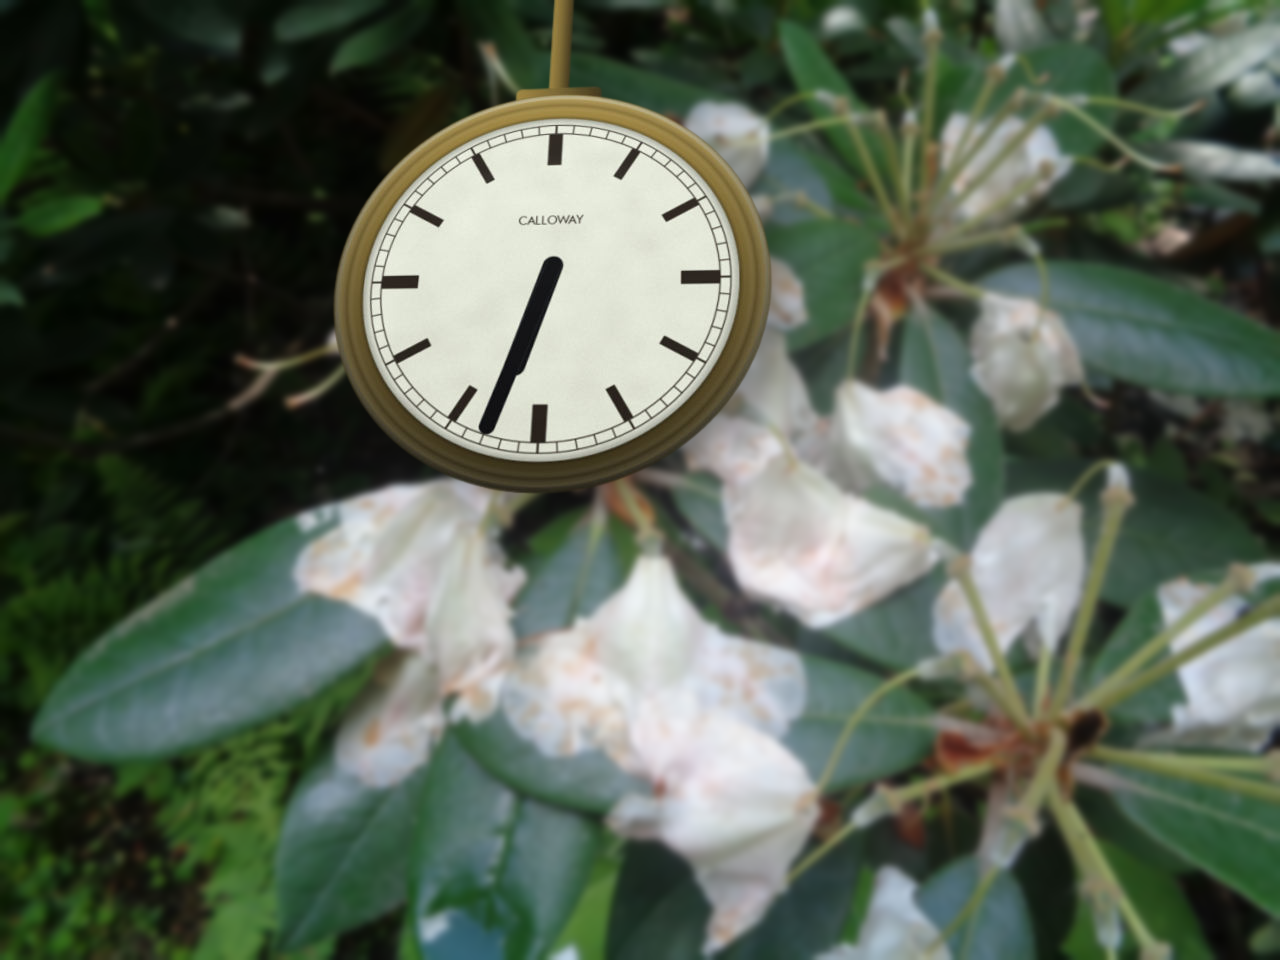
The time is 6:33
